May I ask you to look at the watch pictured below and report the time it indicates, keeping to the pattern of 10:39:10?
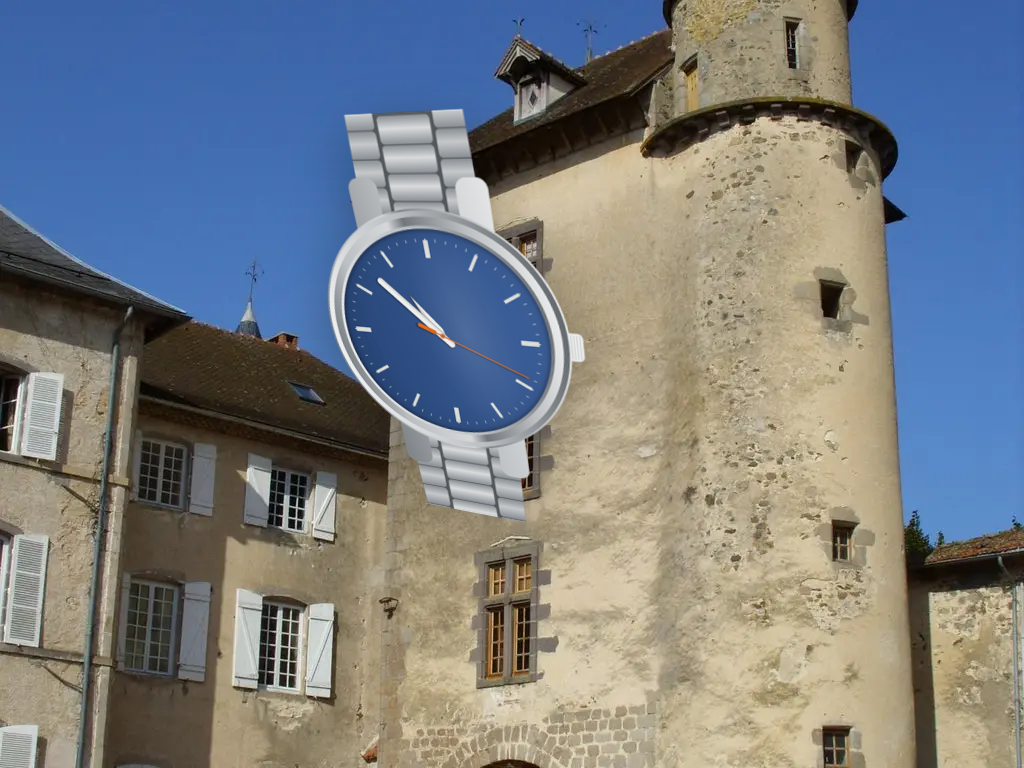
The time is 10:52:19
